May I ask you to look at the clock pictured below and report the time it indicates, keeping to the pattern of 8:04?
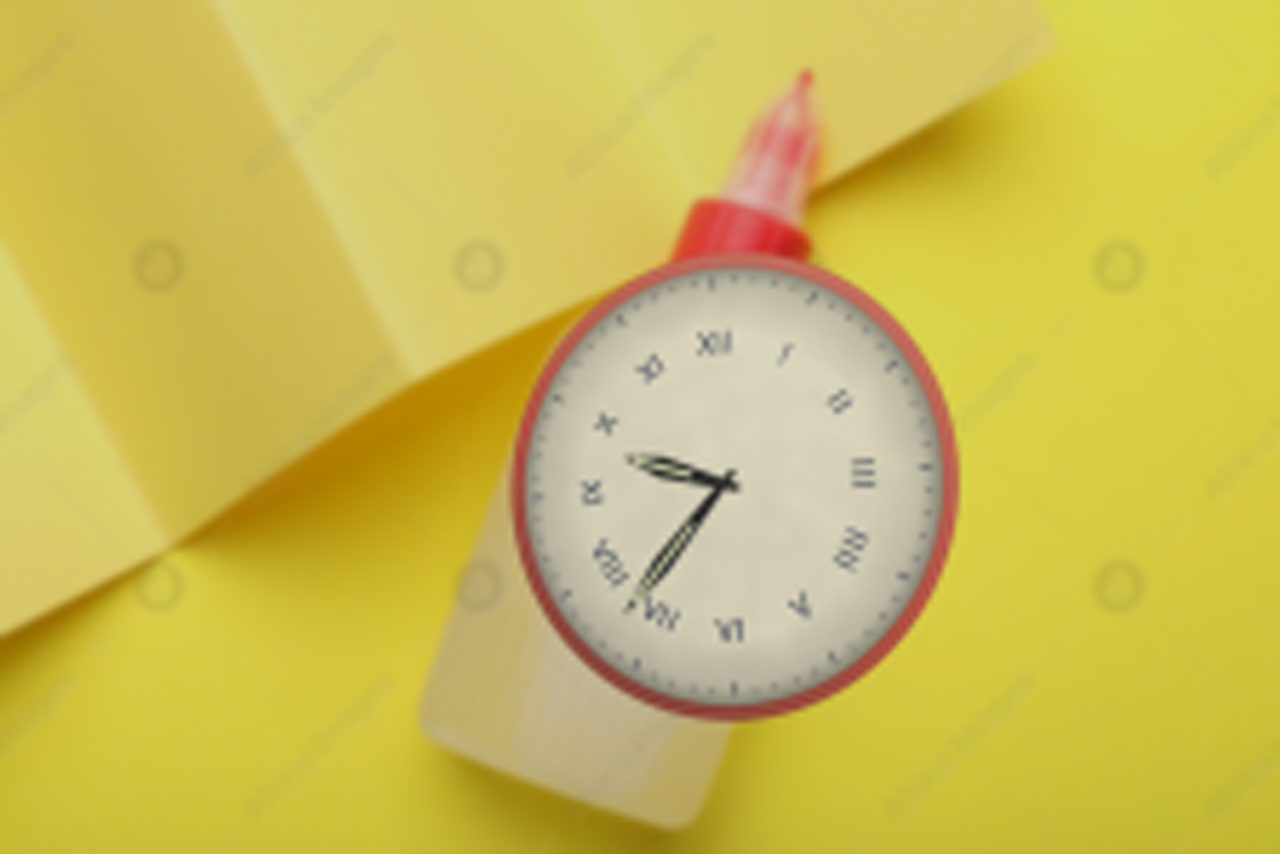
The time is 9:37
